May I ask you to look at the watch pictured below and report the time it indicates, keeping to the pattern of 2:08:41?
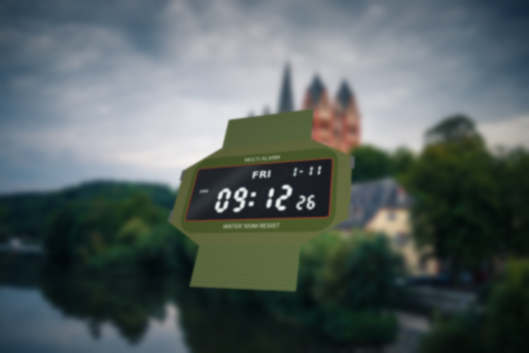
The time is 9:12:26
